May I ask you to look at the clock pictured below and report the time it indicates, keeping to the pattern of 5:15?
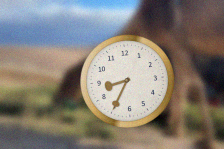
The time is 8:35
